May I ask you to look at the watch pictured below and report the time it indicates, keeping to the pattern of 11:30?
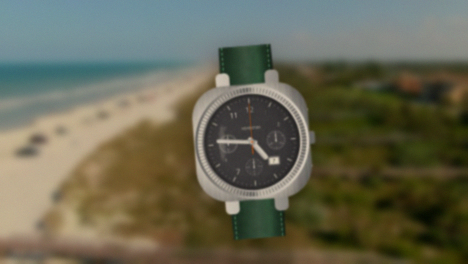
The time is 4:46
